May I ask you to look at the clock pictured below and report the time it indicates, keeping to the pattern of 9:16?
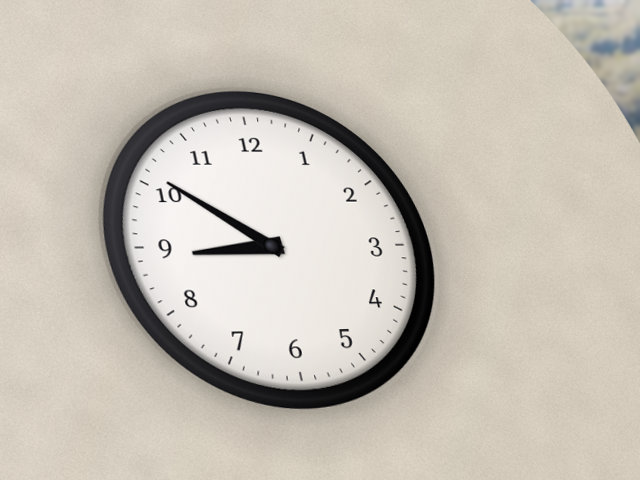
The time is 8:51
